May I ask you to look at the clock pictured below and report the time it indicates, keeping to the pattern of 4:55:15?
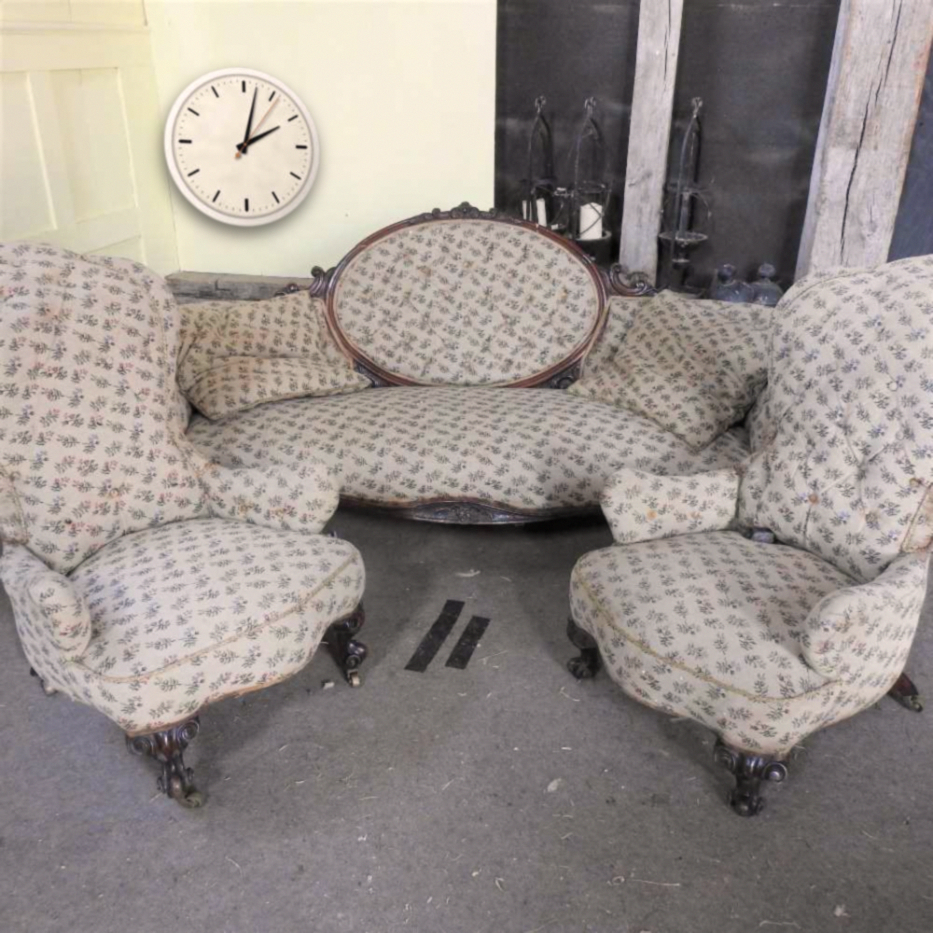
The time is 2:02:06
